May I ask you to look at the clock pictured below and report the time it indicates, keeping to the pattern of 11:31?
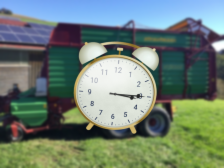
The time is 3:15
